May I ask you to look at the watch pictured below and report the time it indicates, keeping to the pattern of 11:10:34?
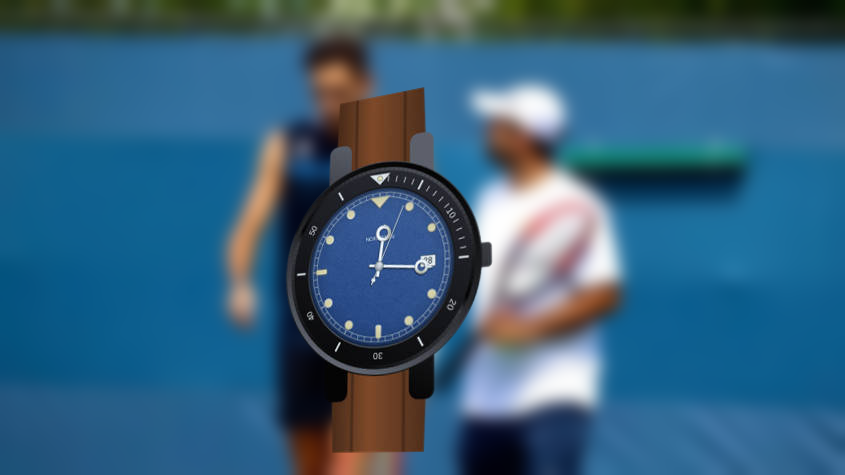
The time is 12:16:04
